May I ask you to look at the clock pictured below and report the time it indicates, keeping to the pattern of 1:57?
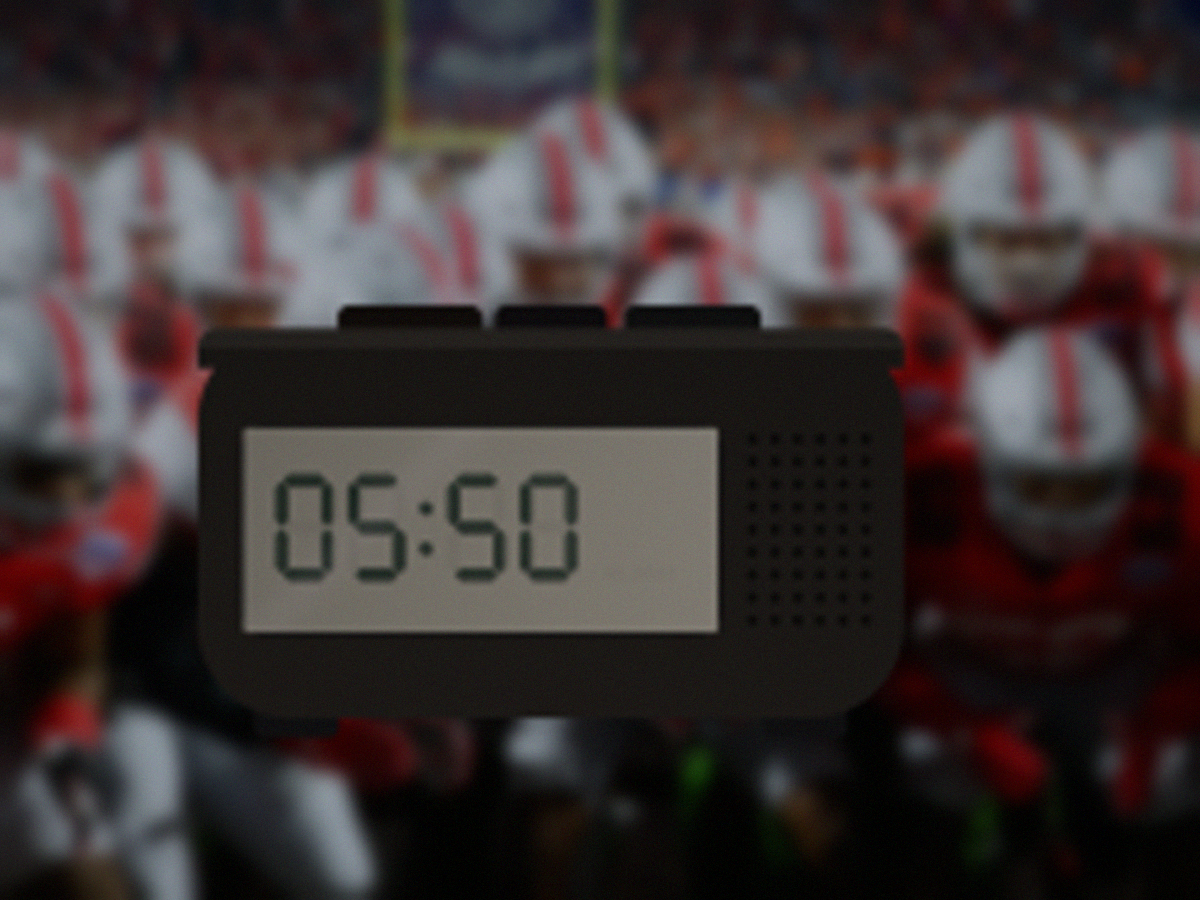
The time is 5:50
